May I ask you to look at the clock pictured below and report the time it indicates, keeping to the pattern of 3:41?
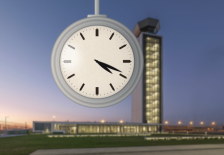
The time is 4:19
